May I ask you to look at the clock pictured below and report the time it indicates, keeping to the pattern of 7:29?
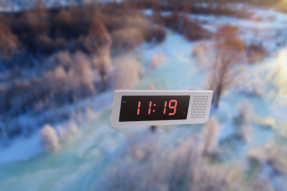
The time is 11:19
